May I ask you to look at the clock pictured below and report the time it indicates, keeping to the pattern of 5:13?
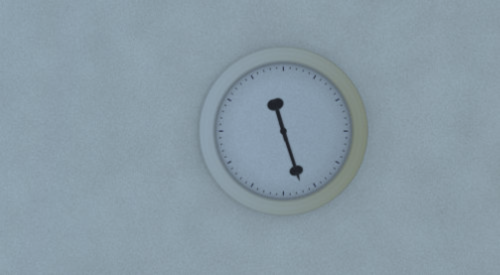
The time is 11:27
